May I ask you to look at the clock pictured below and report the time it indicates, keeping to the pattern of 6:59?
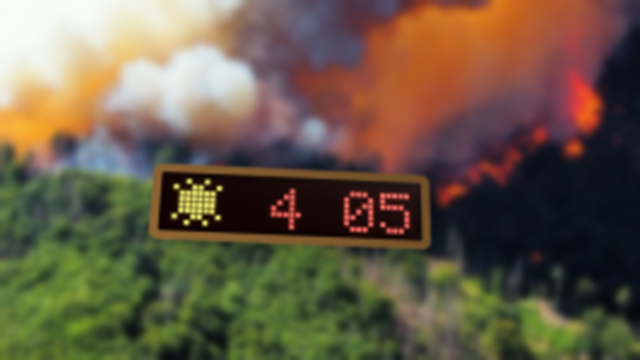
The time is 4:05
